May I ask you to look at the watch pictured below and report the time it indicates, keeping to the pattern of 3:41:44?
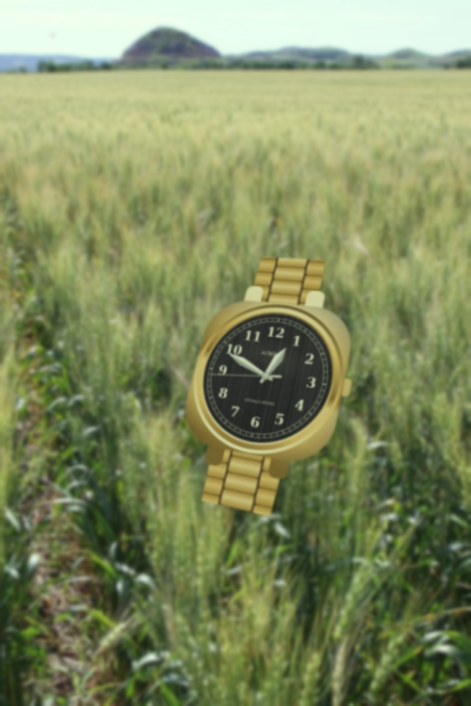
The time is 12:48:44
